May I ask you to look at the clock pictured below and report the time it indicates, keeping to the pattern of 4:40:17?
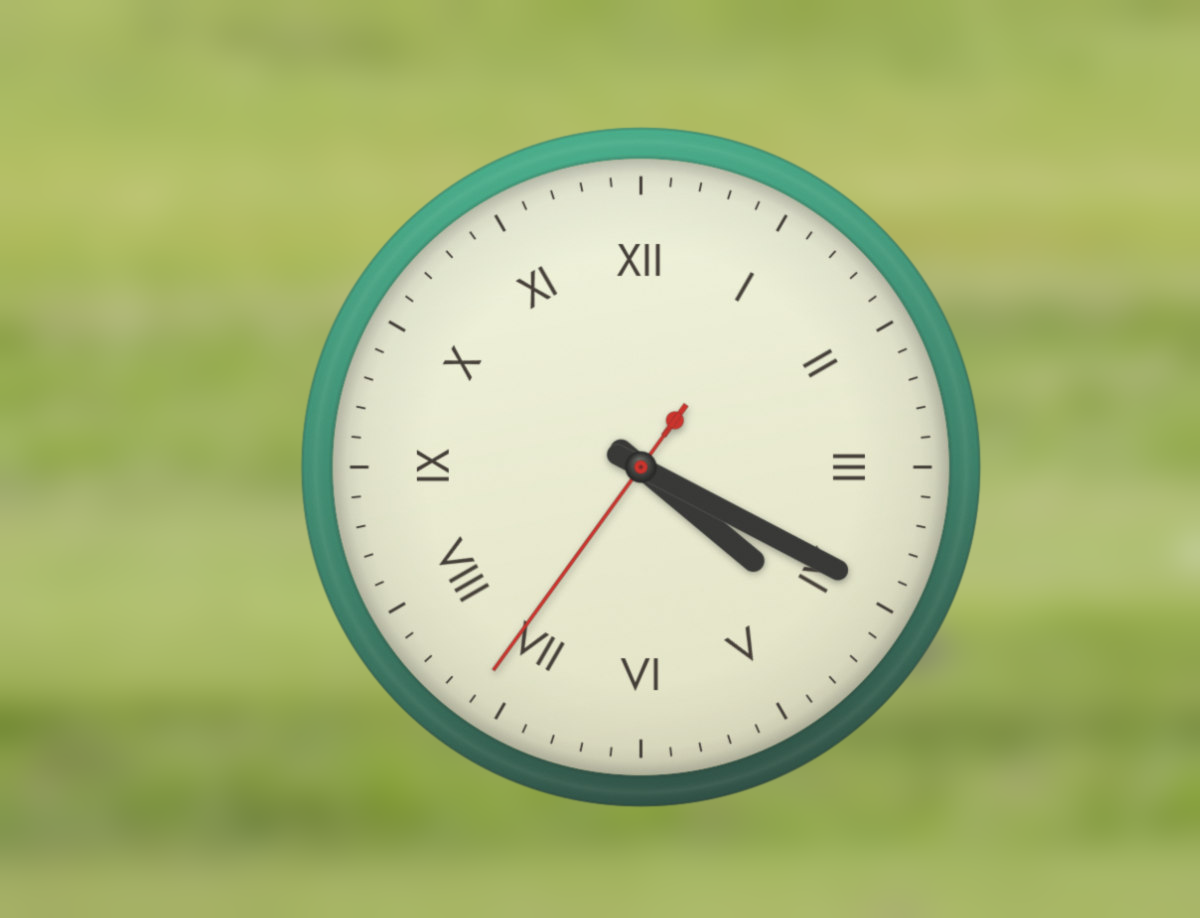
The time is 4:19:36
